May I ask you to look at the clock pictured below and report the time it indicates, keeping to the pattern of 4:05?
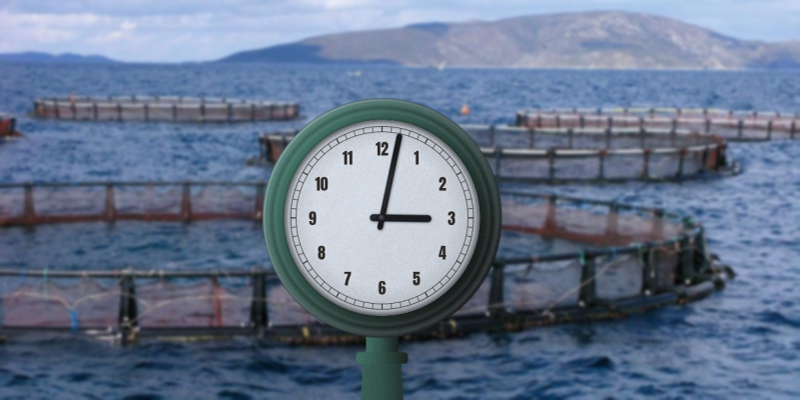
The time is 3:02
